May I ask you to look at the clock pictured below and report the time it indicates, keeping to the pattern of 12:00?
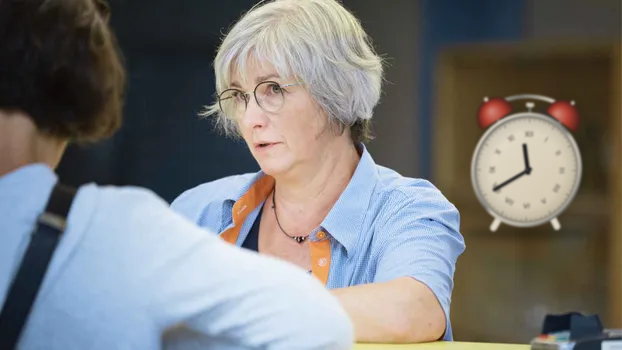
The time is 11:40
